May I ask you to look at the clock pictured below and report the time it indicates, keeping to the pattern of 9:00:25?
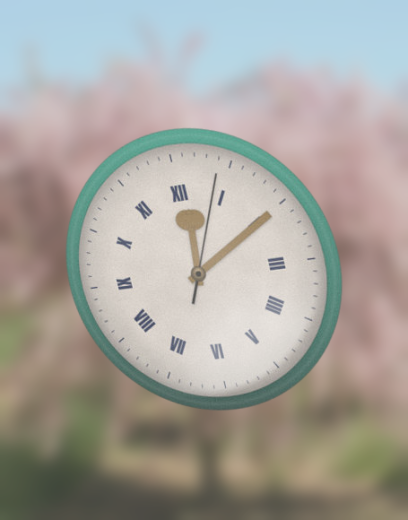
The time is 12:10:04
